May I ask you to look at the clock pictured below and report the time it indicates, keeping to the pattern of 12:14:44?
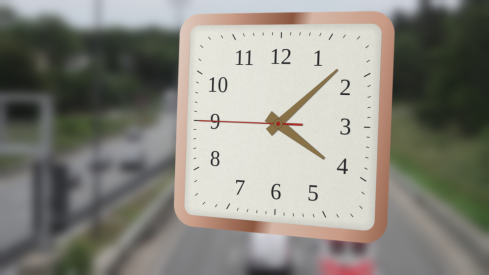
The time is 4:07:45
